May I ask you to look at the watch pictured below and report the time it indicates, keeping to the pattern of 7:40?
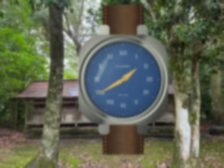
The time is 1:40
